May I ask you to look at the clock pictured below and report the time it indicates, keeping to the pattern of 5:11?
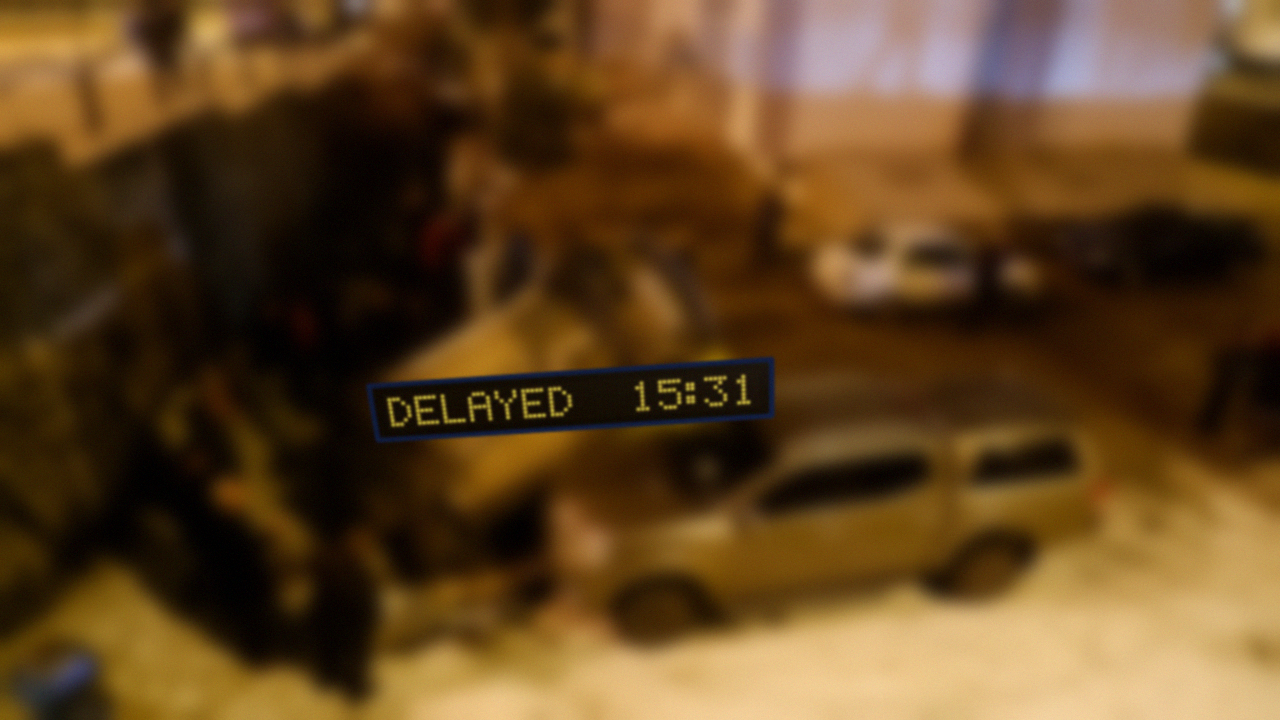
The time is 15:31
